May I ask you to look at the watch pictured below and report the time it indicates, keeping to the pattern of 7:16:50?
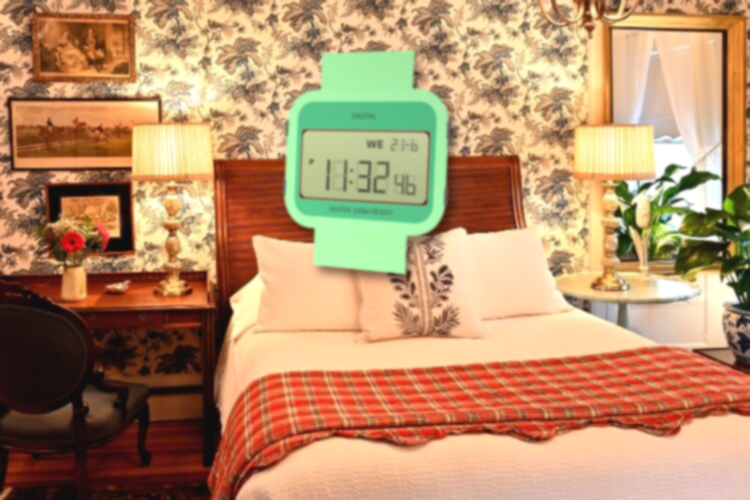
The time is 11:32:46
